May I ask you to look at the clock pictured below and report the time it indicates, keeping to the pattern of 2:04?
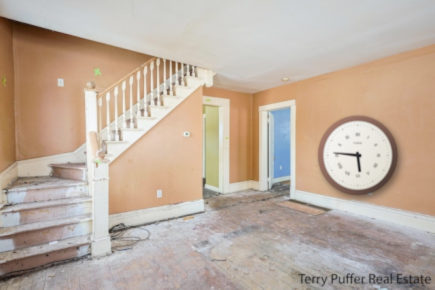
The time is 5:46
